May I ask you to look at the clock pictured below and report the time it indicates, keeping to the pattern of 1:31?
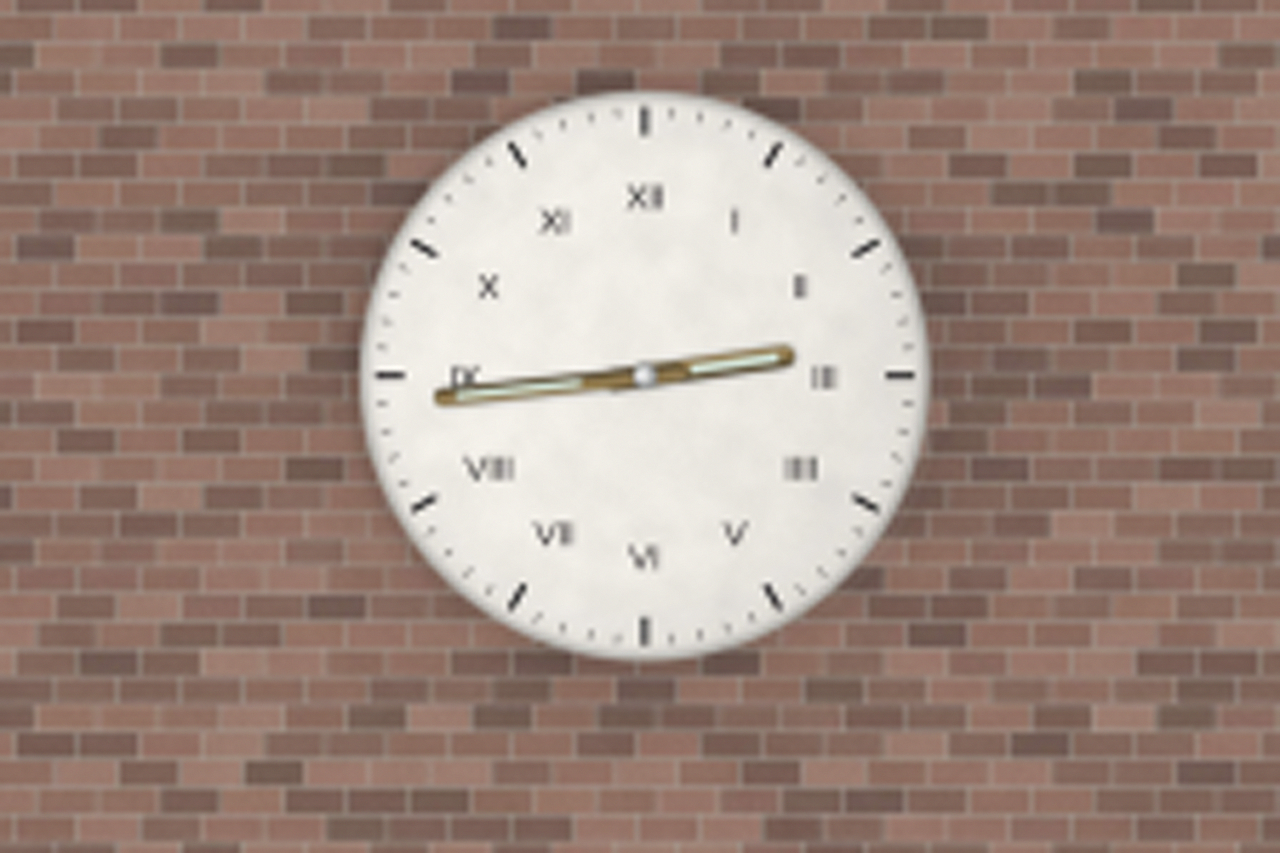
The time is 2:44
